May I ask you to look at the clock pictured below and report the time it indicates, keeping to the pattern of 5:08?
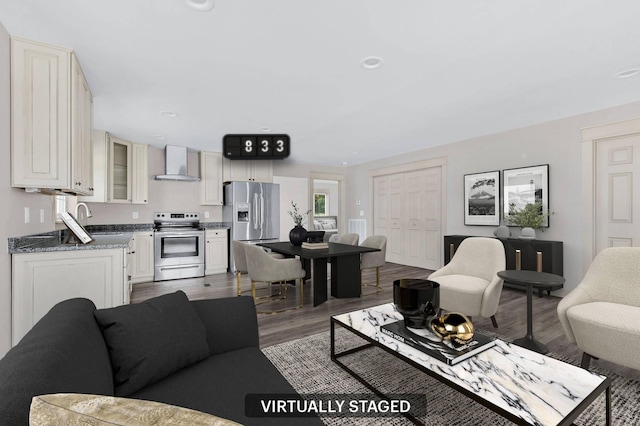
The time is 8:33
